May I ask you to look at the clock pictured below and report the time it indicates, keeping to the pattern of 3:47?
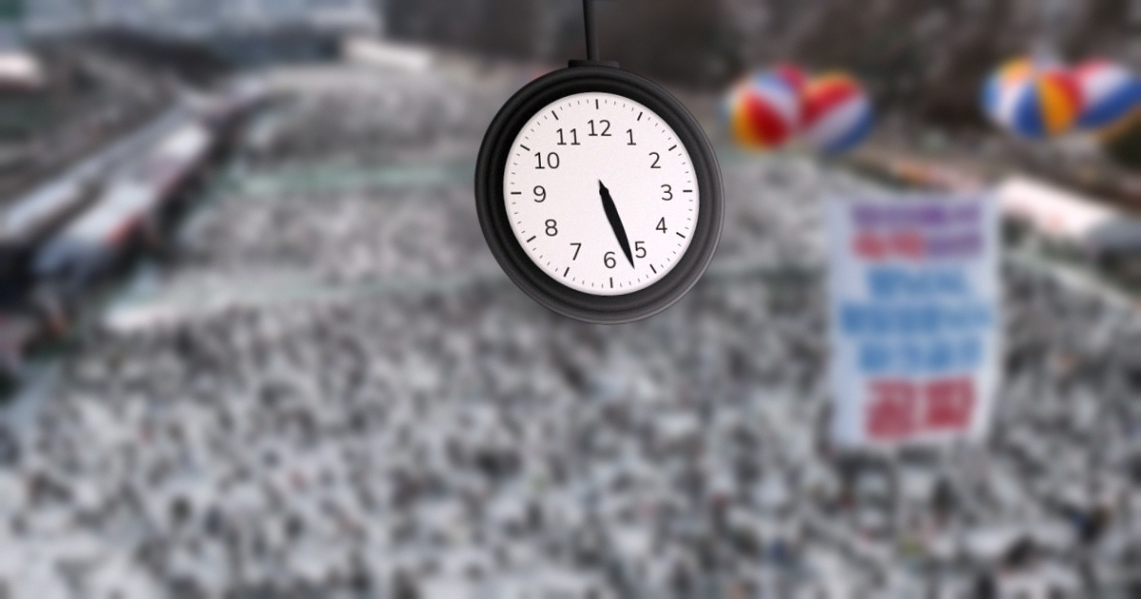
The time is 5:27
